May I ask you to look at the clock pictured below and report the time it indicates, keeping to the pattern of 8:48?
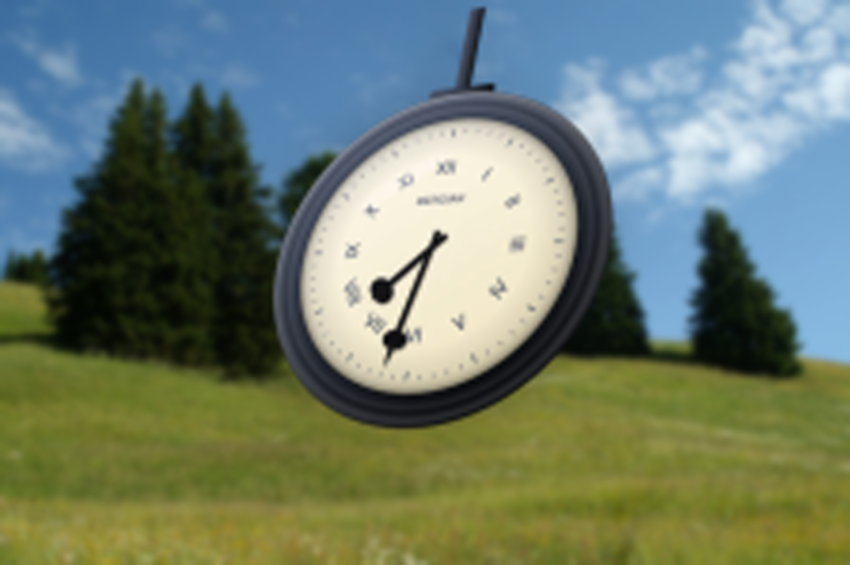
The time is 7:32
